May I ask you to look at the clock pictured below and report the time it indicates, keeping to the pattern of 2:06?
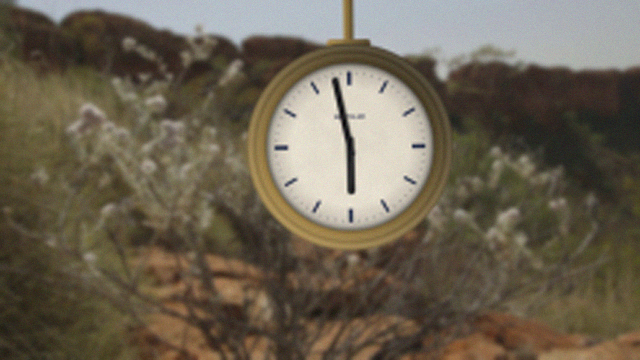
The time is 5:58
